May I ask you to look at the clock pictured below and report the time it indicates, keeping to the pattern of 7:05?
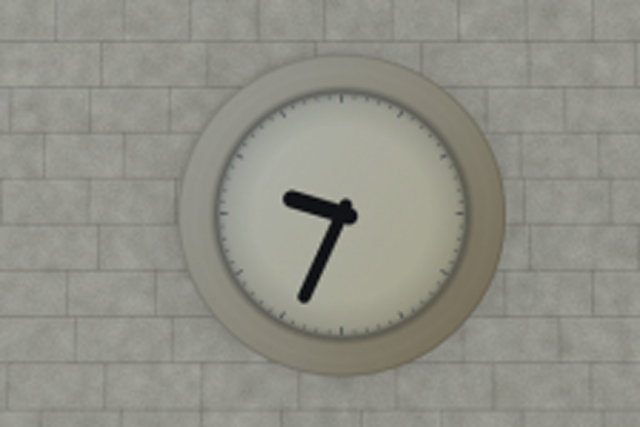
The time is 9:34
